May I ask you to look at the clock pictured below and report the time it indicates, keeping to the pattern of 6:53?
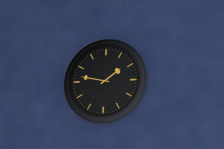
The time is 1:47
